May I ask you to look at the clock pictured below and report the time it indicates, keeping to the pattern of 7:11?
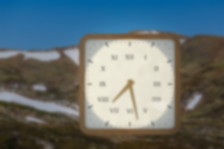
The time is 7:28
